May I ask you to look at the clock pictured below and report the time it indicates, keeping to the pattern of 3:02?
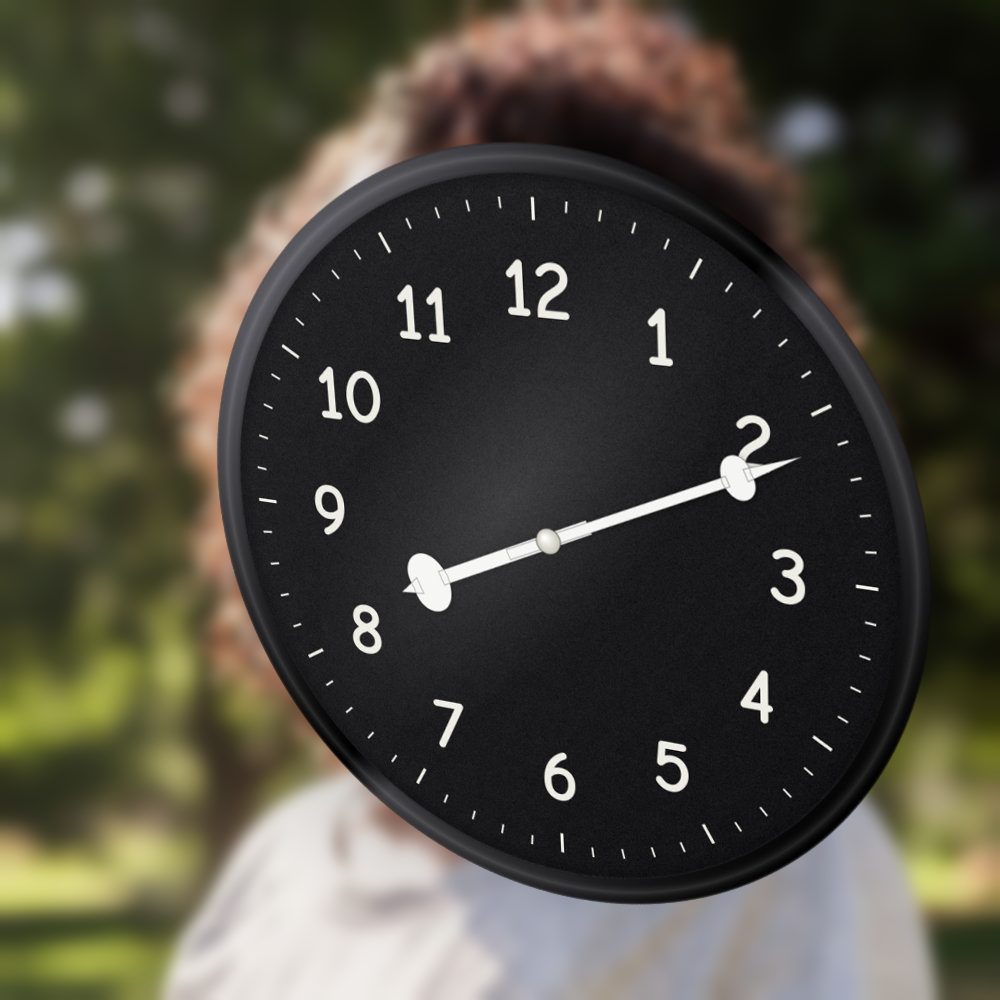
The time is 8:11
